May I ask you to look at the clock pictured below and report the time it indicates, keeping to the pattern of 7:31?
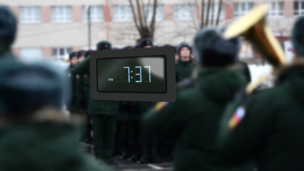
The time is 7:37
